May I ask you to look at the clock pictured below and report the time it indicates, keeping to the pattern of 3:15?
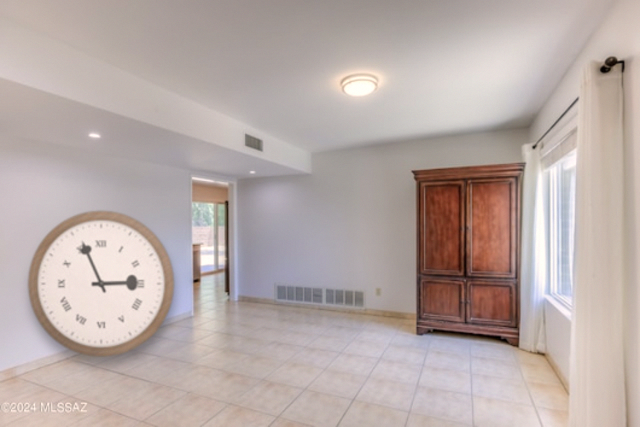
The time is 2:56
